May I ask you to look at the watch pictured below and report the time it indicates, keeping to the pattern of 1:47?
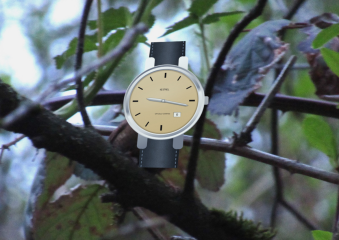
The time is 9:17
